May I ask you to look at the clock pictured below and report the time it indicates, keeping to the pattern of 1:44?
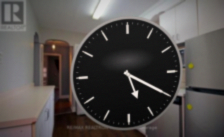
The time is 5:20
